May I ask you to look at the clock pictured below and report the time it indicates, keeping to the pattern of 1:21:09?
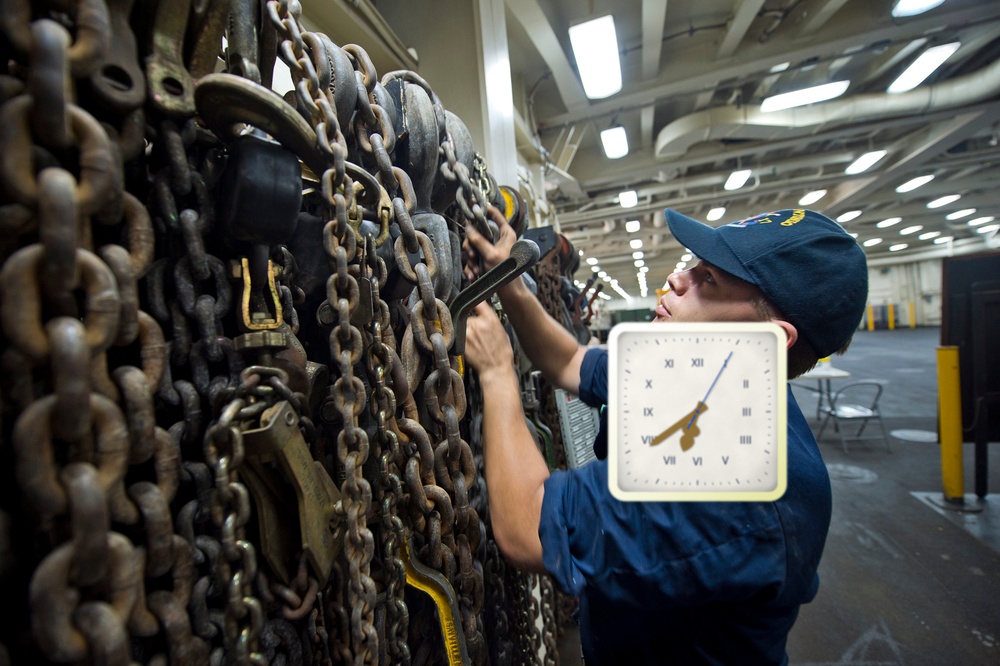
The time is 6:39:05
